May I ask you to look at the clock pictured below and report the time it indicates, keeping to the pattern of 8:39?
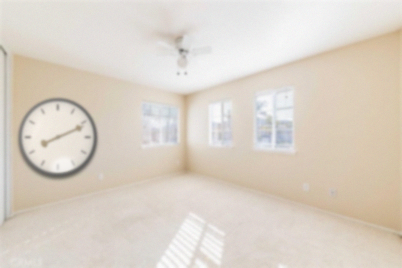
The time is 8:11
